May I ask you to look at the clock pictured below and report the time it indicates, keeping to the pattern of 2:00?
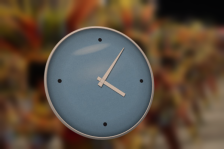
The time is 4:06
